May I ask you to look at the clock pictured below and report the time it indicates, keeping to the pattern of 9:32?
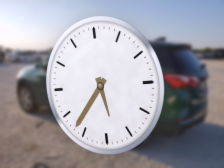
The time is 5:37
